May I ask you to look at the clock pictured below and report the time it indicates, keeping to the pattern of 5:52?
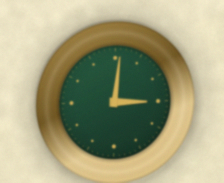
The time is 3:01
